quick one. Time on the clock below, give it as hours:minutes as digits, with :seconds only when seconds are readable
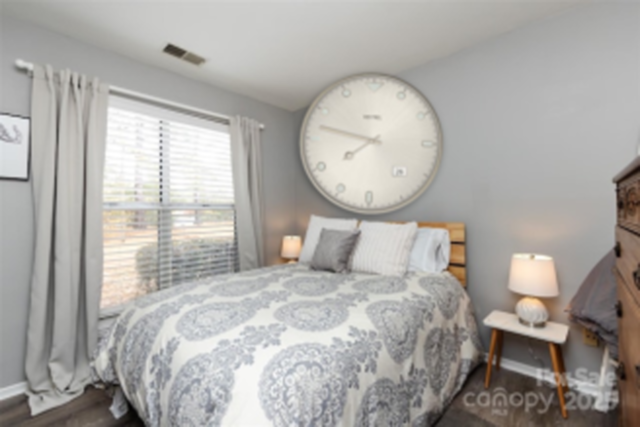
7:47
